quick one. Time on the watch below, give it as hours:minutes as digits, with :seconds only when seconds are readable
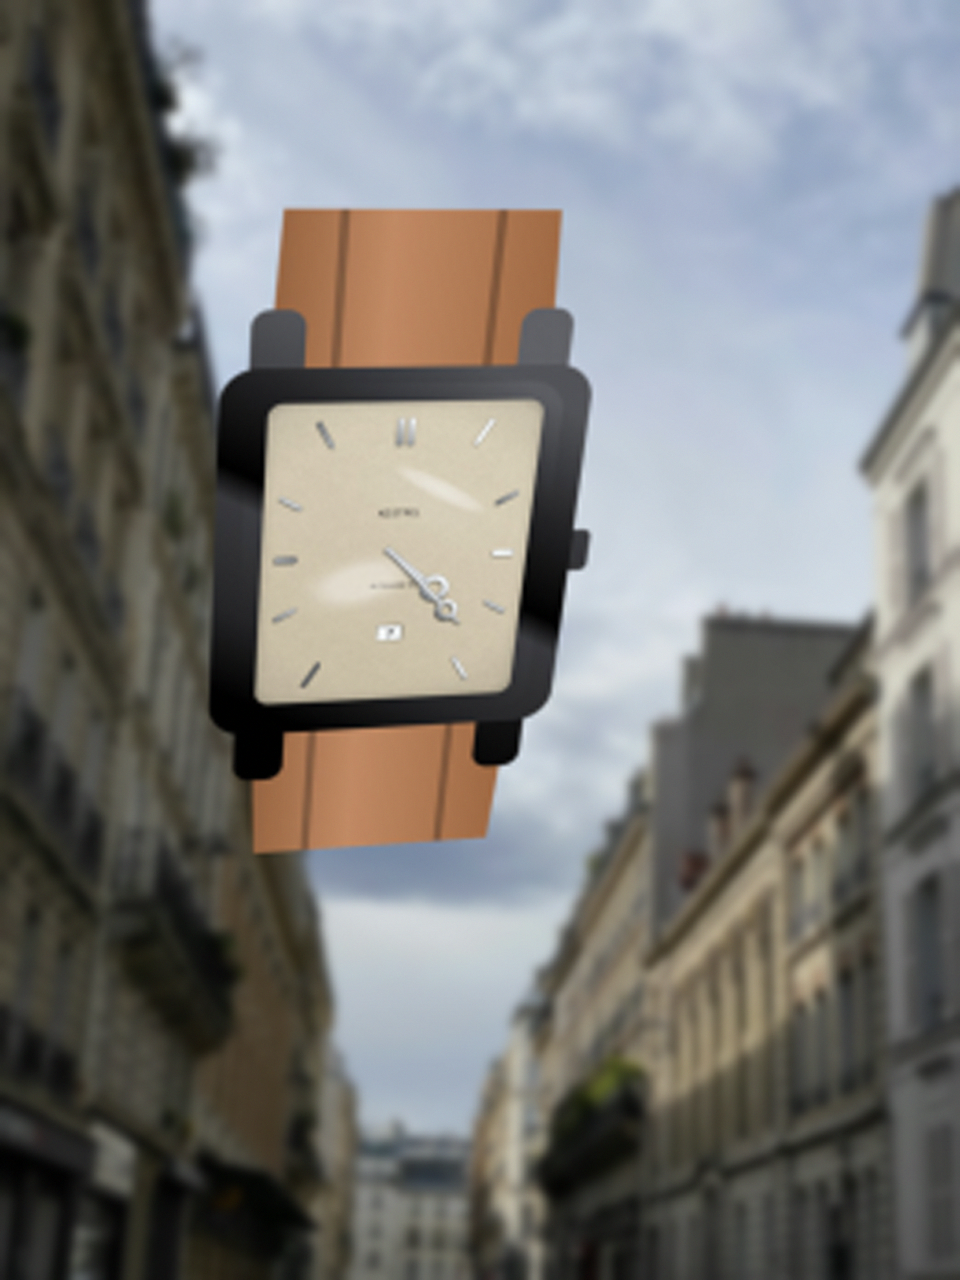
4:23
